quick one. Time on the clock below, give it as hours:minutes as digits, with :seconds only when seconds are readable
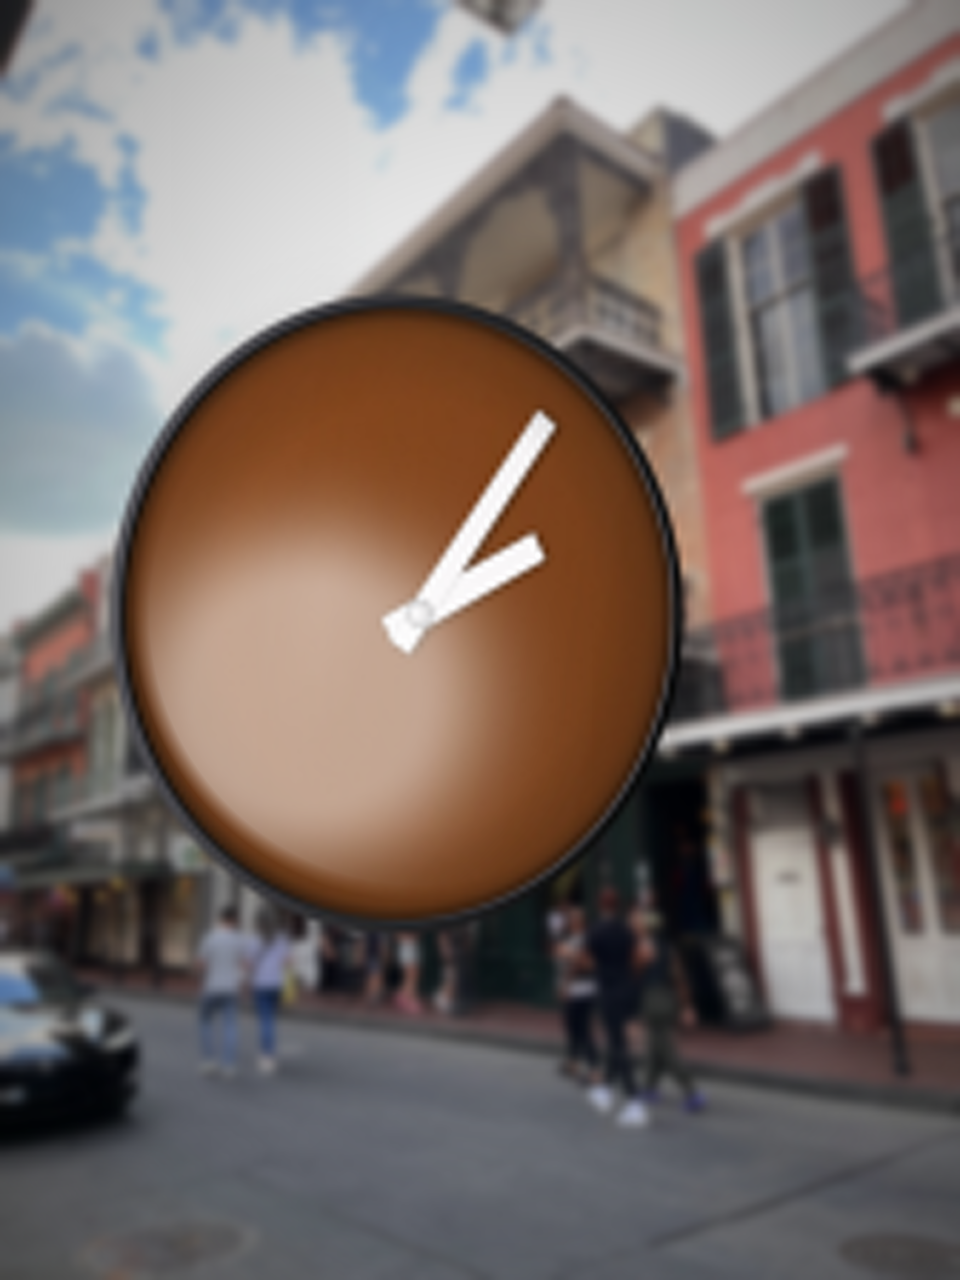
2:06
